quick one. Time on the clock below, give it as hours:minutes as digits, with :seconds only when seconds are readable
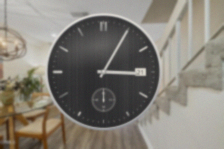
3:05
